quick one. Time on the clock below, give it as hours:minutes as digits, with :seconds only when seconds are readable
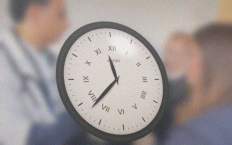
11:38
